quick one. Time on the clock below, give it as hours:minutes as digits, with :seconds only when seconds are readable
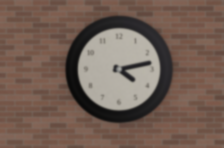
4:13
